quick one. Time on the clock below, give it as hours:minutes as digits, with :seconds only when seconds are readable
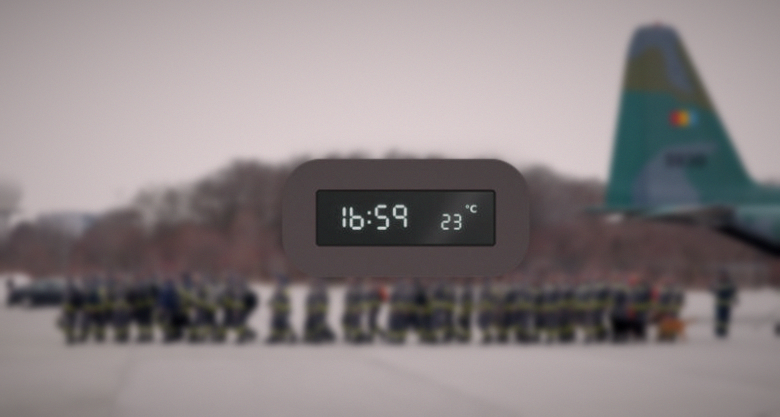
16:59
